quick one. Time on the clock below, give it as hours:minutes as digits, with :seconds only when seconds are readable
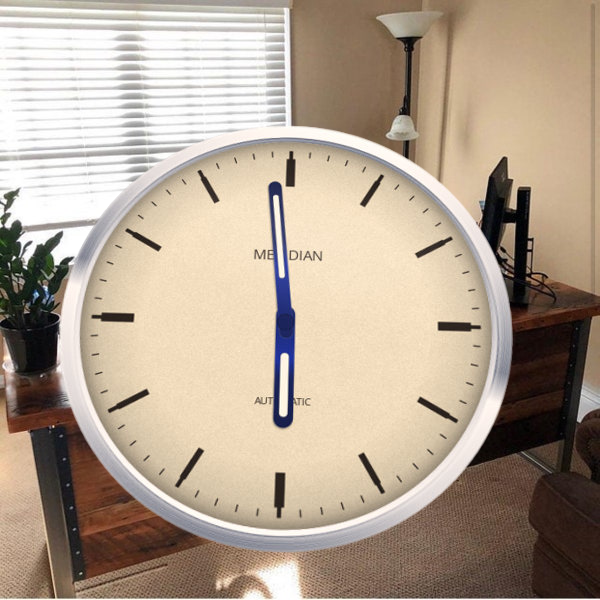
5:59
